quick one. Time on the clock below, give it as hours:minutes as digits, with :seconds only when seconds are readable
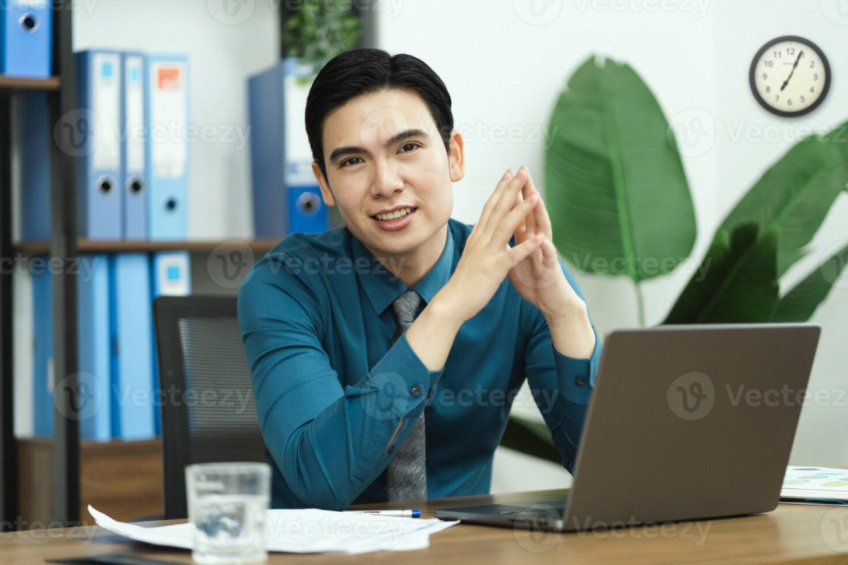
7:04
